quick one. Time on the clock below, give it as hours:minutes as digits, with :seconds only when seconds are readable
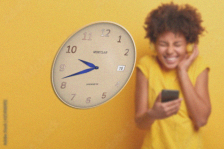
9:42
